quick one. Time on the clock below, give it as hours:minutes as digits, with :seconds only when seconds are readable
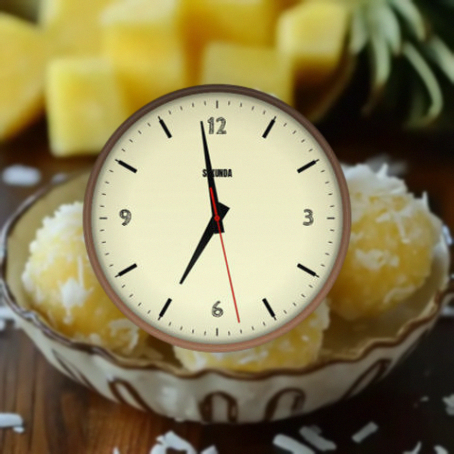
6:58:28
